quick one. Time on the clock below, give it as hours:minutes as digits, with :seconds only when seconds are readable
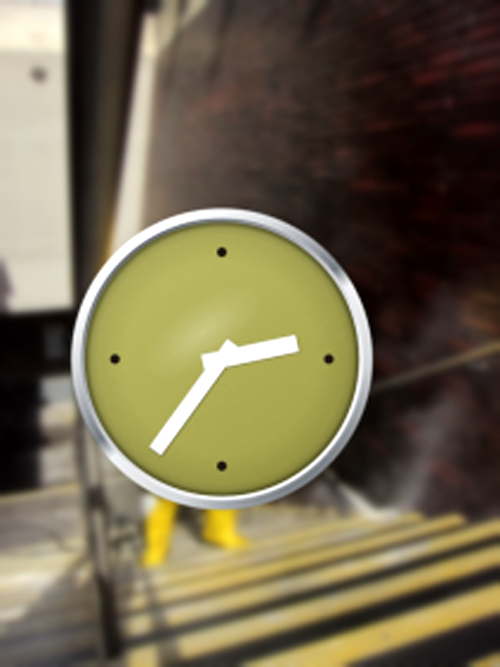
2:36
